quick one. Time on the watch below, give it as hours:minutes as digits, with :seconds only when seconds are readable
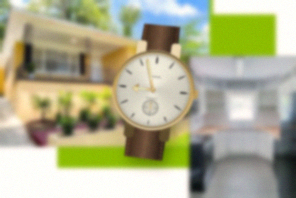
8:57
